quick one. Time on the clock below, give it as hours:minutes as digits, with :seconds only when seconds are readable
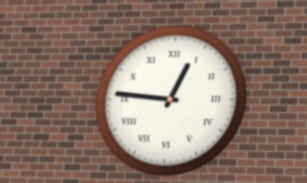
12:46
